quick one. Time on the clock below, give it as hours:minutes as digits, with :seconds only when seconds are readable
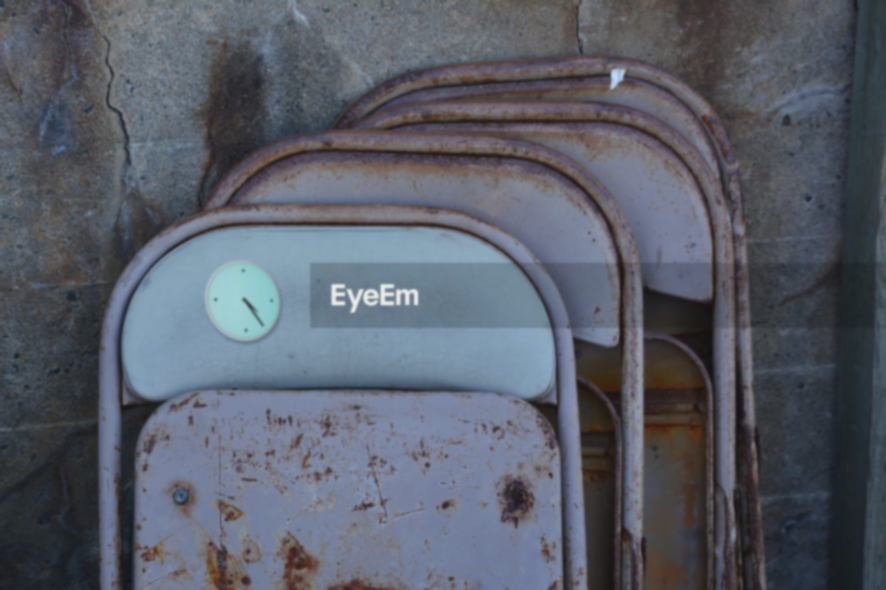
4:24
